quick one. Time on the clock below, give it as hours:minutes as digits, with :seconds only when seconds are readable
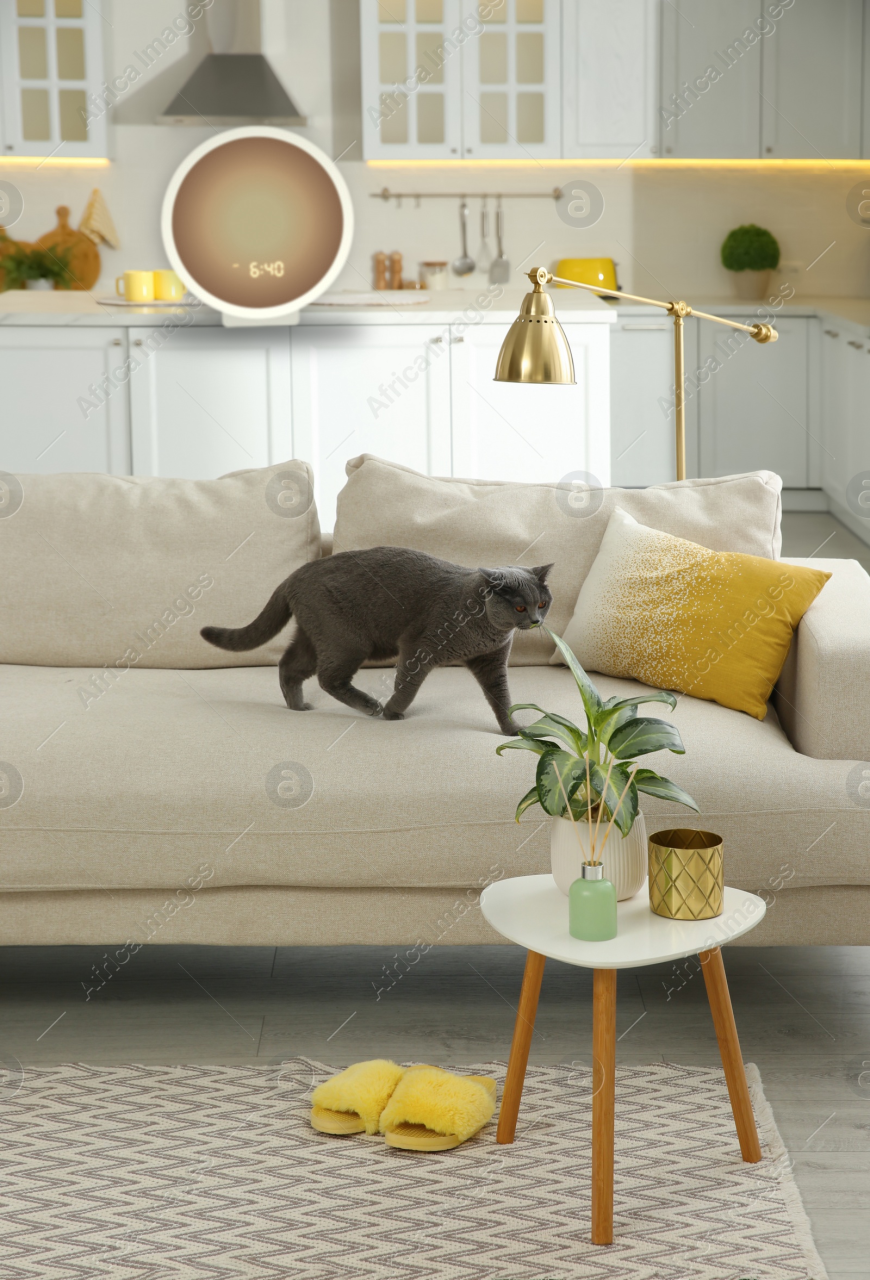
6:40
